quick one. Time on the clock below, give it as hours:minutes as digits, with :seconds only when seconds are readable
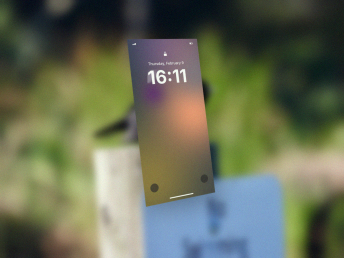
16:11
